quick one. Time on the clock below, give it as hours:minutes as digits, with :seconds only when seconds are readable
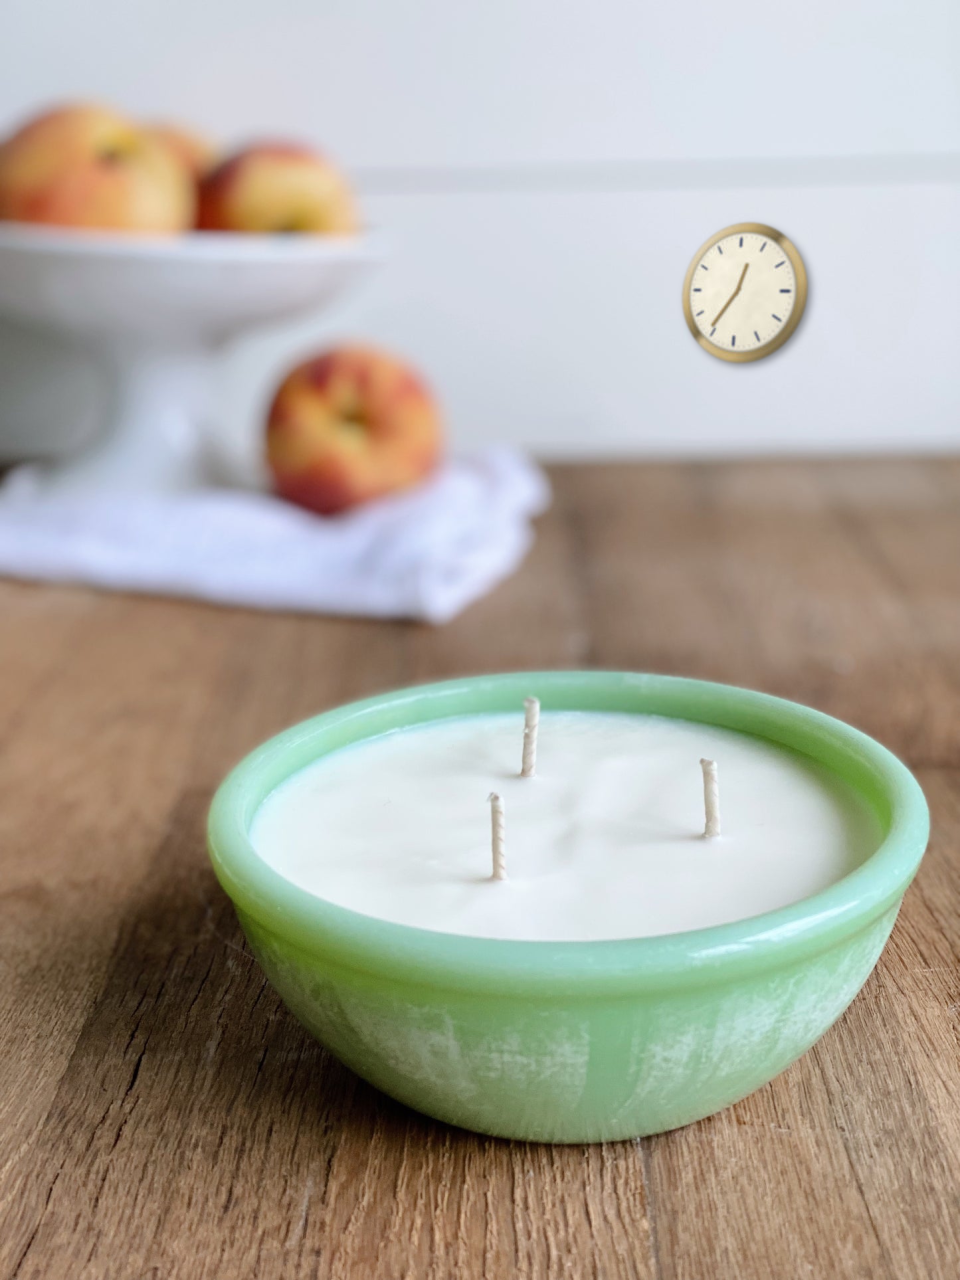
12:36
